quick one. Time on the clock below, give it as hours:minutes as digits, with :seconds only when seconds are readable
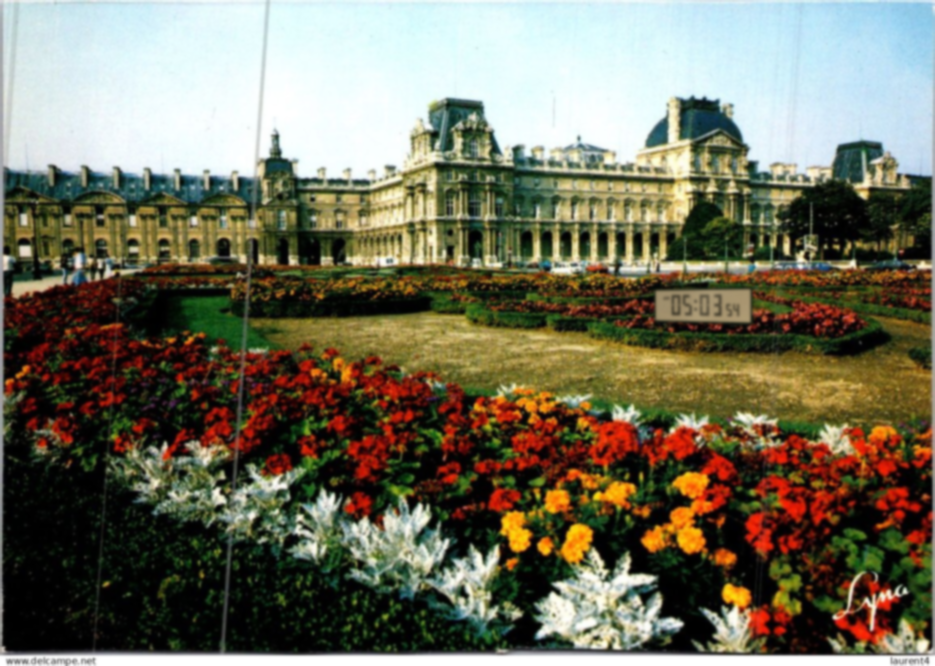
5:03
